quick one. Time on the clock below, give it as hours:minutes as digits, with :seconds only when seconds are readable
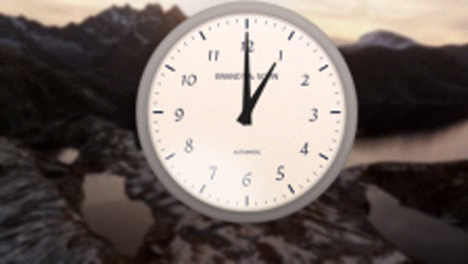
1:00
